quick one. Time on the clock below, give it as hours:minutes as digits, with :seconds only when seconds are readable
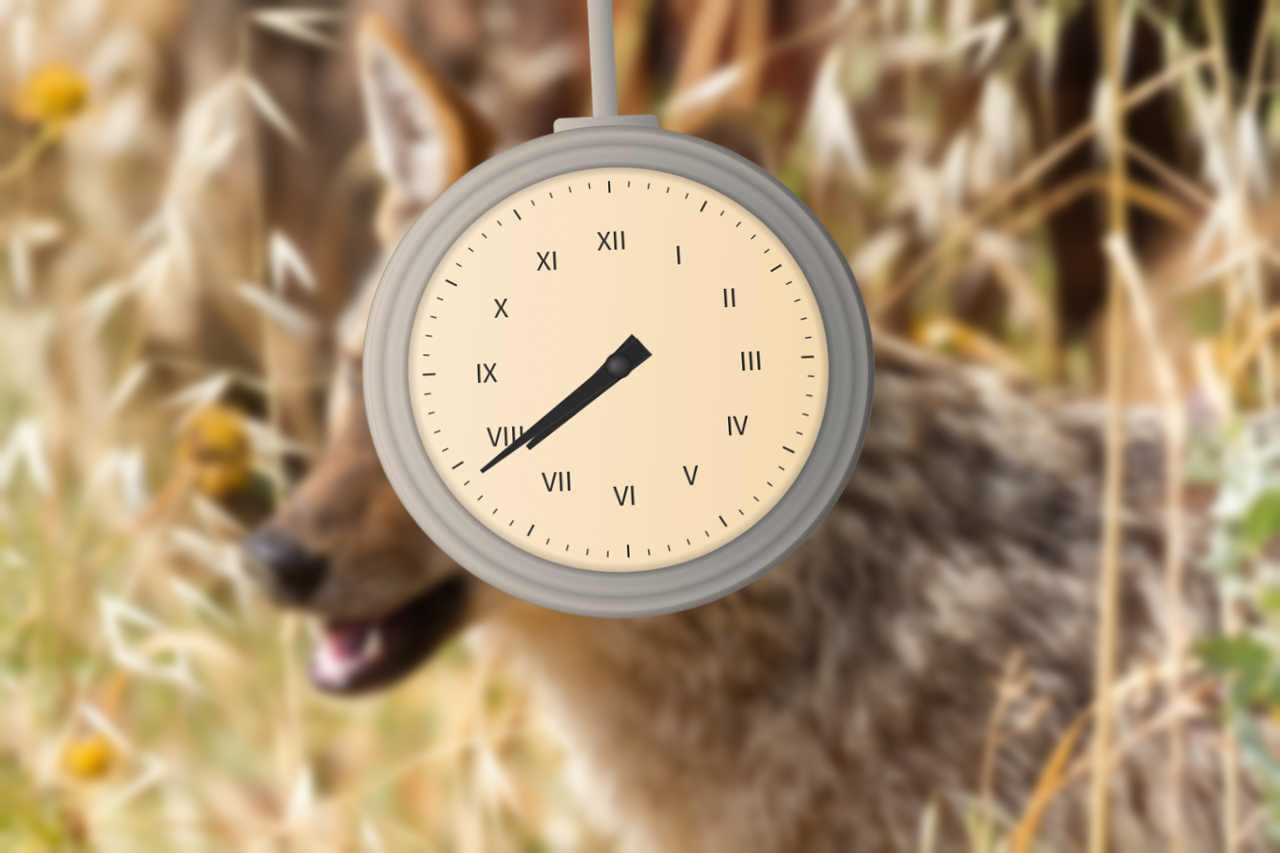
7:39
